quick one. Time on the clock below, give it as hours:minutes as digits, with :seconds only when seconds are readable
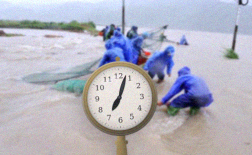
7:03
